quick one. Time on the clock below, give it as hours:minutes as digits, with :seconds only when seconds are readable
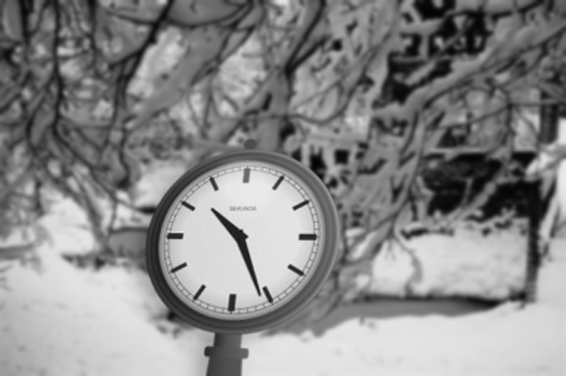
10:26
